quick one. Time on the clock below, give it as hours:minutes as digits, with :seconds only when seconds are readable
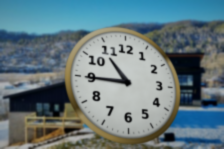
10:45
